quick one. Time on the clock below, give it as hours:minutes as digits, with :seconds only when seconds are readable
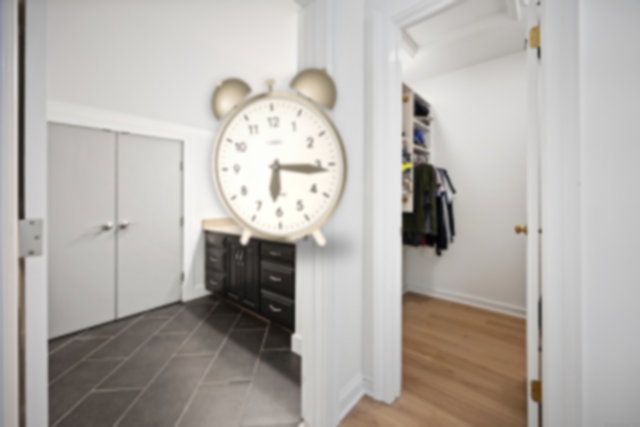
6:16
